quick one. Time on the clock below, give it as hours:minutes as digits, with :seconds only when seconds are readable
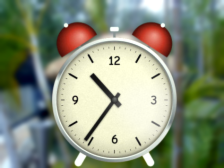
10:36
